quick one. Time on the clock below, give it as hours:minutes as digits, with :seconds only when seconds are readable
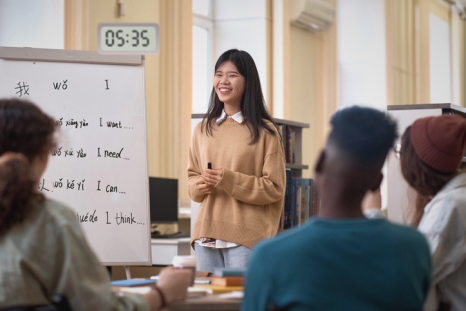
5:35
